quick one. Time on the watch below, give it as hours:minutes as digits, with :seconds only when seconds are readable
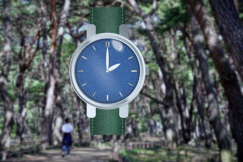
2:00
